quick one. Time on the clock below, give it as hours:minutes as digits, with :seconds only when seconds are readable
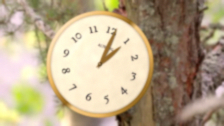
1:01
